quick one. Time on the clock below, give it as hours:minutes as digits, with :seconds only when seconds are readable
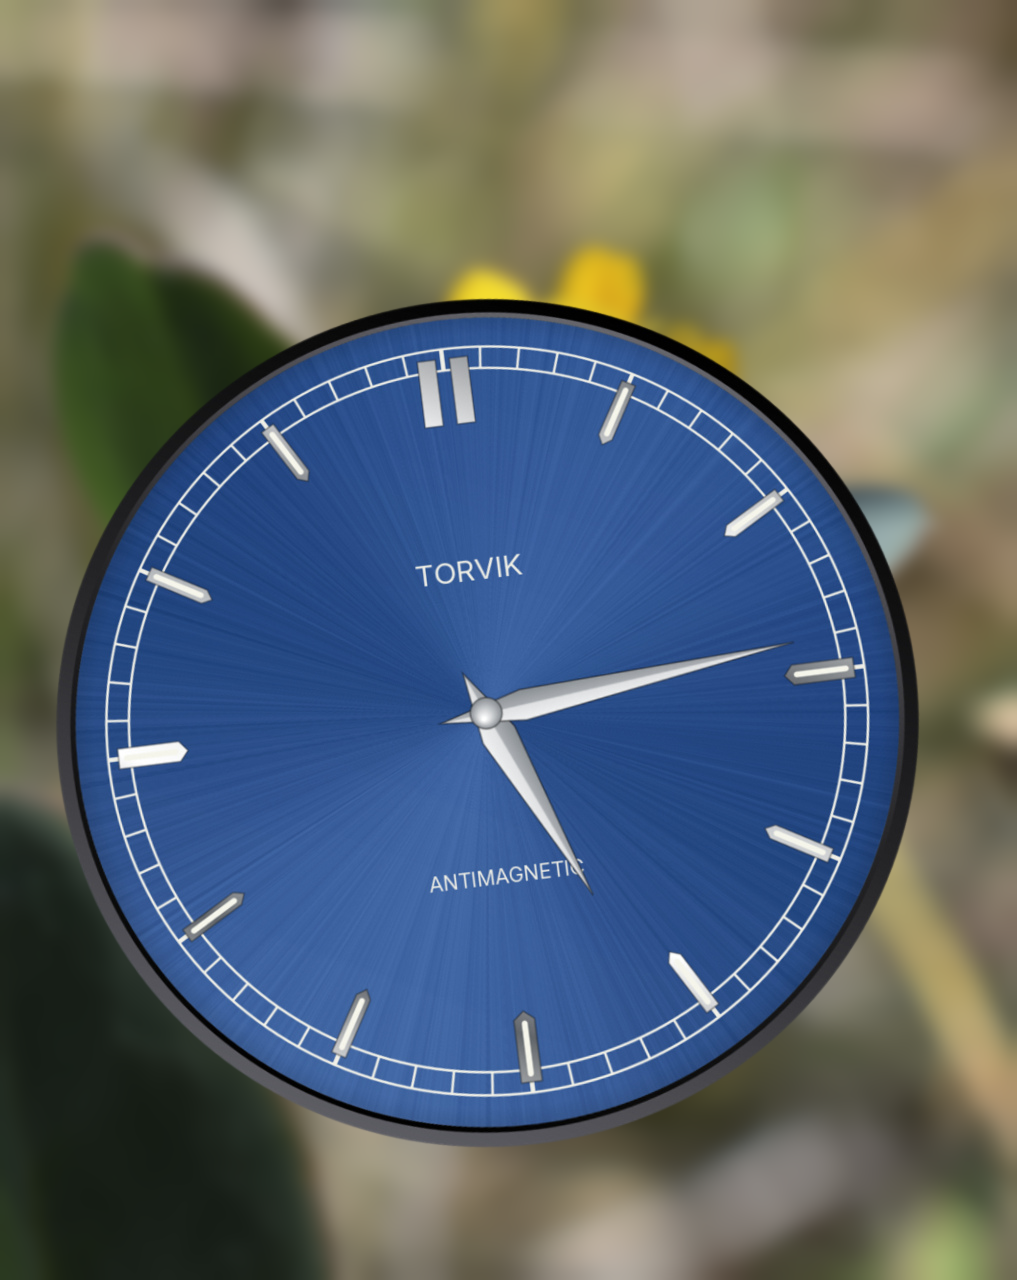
5:14
